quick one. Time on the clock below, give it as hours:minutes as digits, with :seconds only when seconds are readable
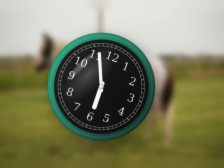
5:56
